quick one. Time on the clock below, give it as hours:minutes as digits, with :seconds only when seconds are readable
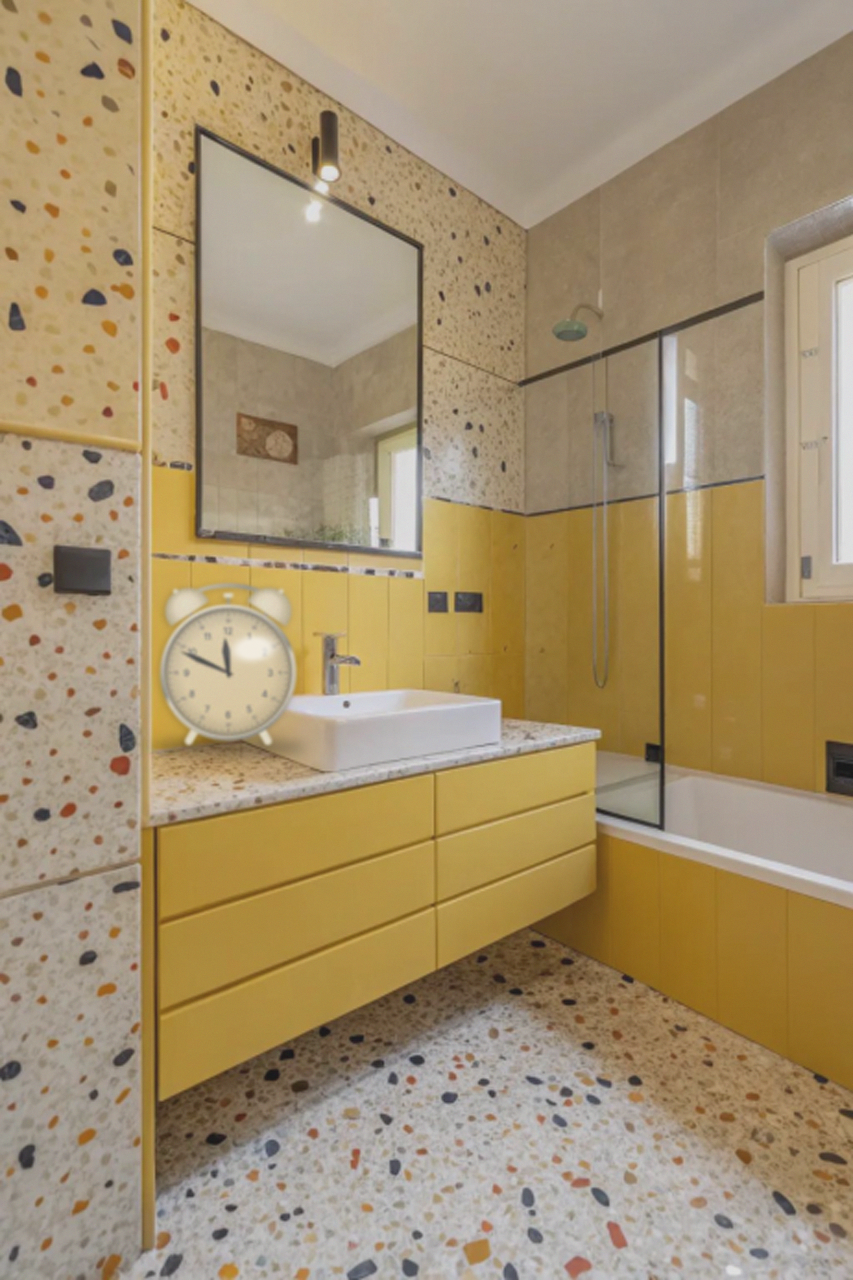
11:49
